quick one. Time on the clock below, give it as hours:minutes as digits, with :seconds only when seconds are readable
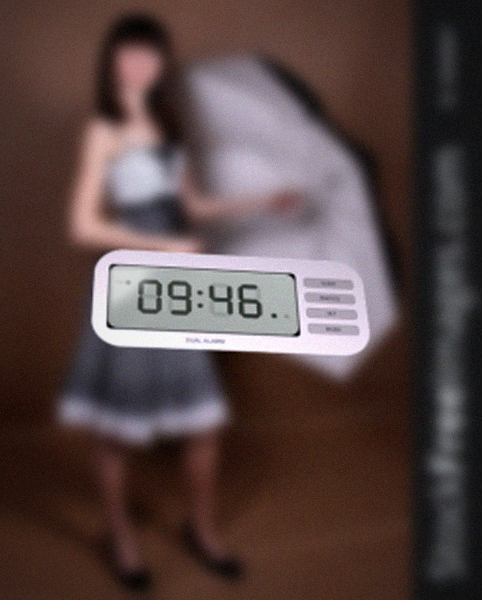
9:46
